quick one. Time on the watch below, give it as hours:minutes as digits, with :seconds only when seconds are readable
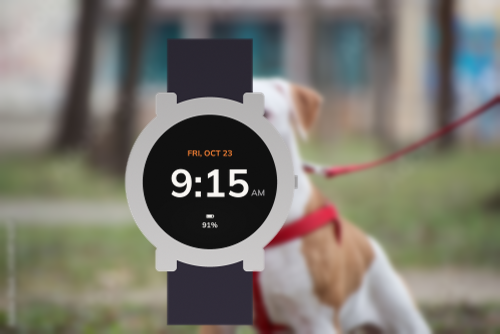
9:15
